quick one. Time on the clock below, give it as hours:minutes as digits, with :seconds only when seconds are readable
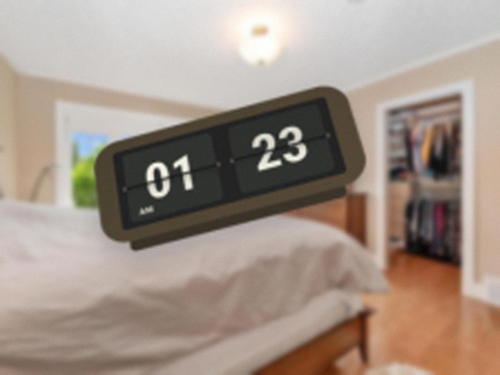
1:23
